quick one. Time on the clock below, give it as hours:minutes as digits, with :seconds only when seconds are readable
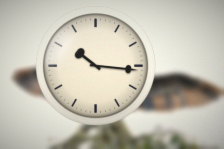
10:16
